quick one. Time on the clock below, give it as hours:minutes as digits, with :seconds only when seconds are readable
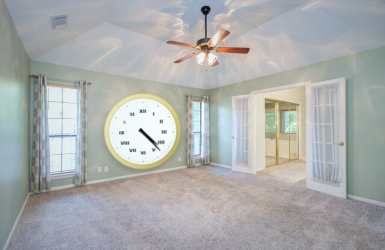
4:23
